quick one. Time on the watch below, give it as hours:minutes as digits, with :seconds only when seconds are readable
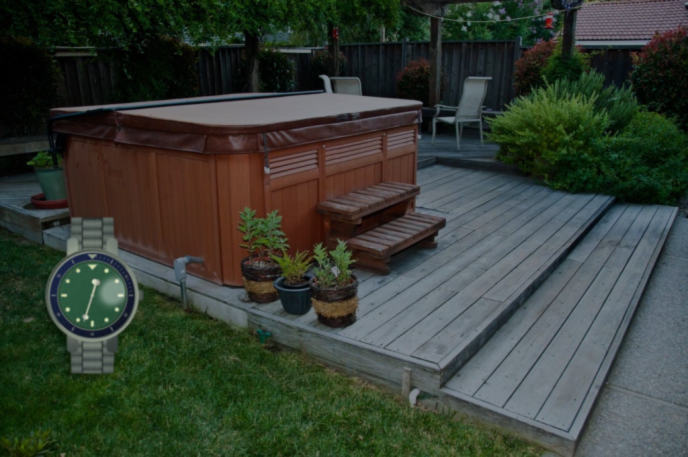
12:33
